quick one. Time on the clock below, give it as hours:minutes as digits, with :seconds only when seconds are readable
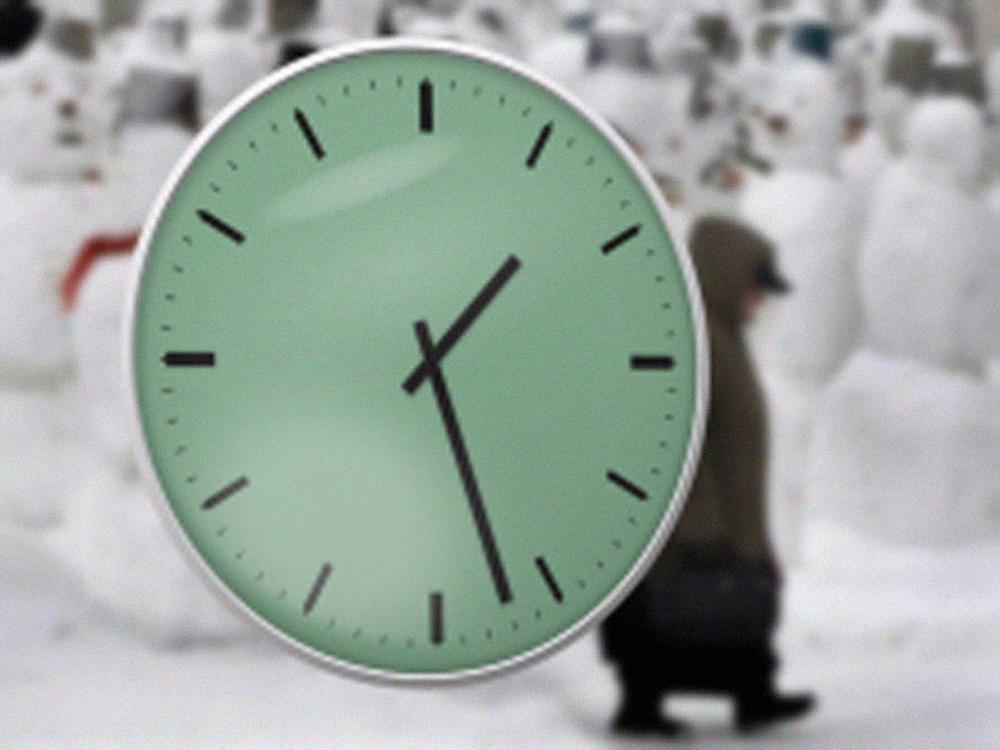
1:27
